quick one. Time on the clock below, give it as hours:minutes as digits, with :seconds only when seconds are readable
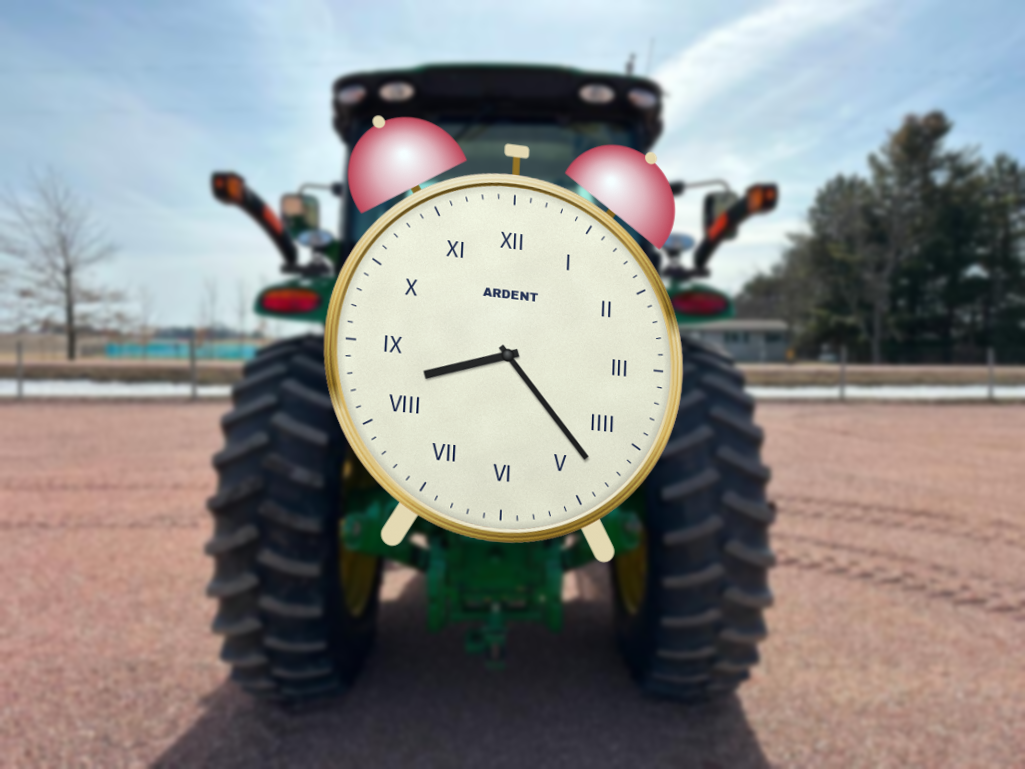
8:23
